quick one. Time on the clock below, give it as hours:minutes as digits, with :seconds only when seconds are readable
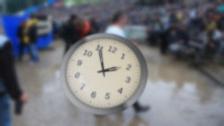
1:55
